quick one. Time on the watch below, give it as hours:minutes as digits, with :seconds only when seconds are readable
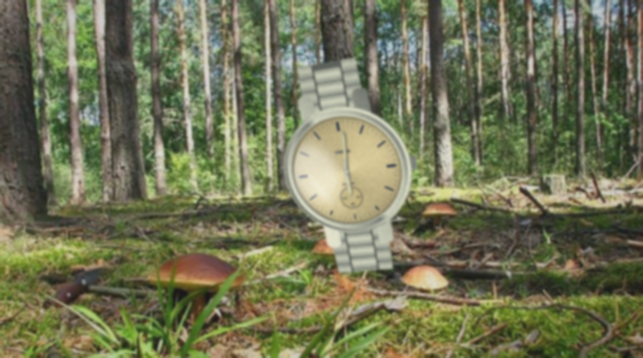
6:01
